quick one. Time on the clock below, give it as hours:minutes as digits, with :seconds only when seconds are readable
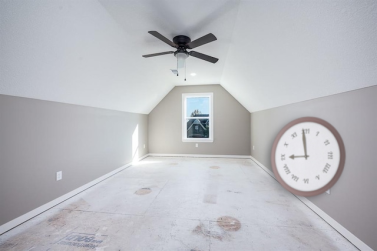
8:59
